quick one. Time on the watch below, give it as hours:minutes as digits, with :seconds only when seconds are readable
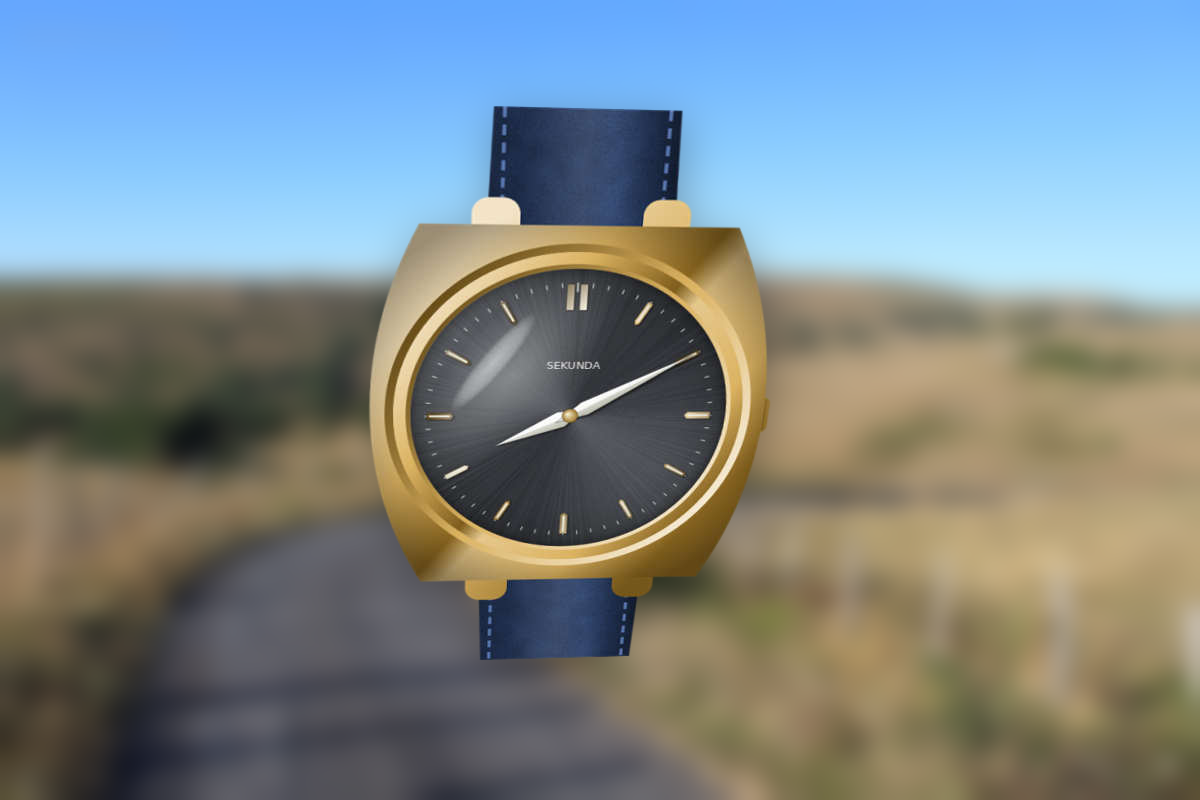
8:10
